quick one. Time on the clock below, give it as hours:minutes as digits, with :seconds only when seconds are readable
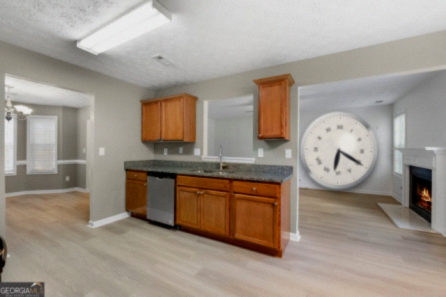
6:20
